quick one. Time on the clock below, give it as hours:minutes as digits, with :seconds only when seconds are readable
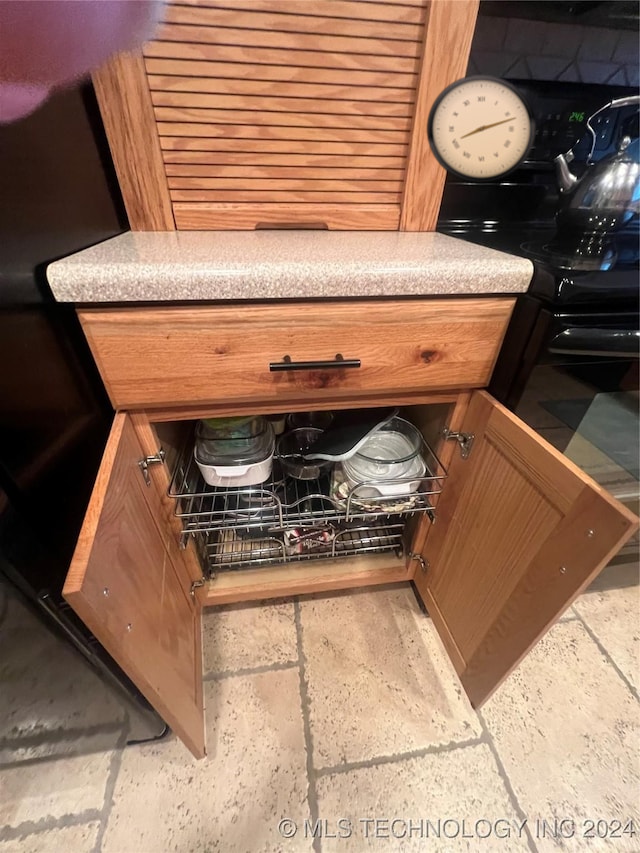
8:12
